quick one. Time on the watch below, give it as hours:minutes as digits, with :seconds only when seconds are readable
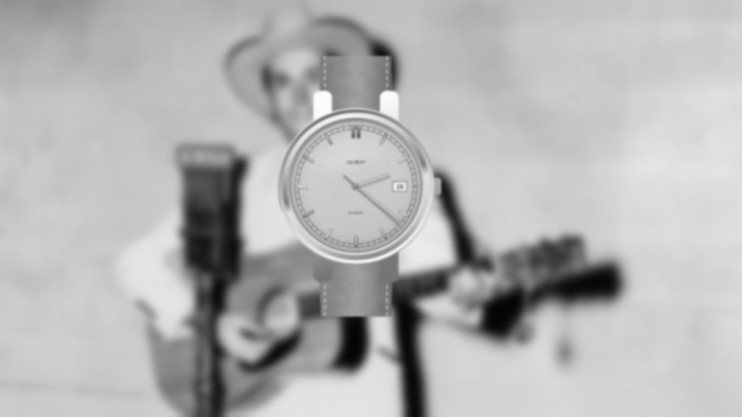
2:21:22
